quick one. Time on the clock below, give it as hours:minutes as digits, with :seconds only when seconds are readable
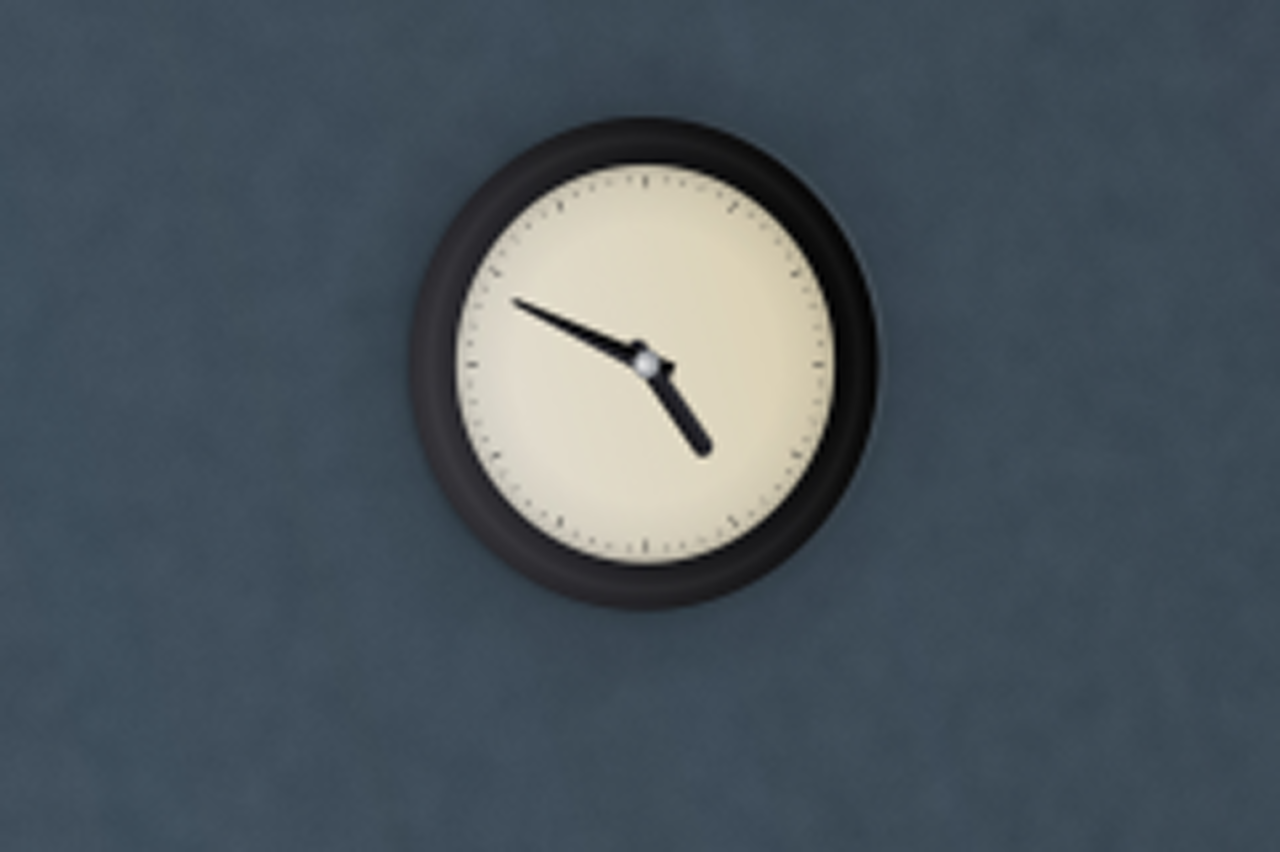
4:49
